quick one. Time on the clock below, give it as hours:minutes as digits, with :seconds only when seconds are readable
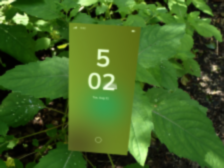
5:02
